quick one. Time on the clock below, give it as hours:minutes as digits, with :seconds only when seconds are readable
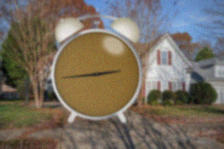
2:44
